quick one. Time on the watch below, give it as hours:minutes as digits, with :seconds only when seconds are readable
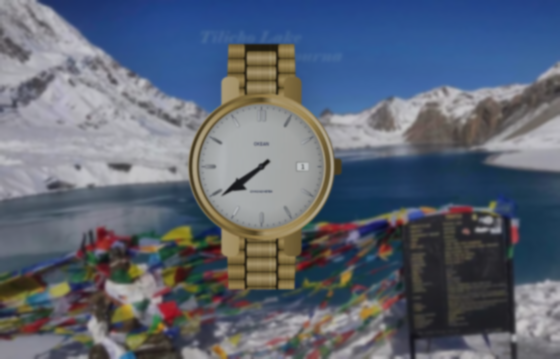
7:39
